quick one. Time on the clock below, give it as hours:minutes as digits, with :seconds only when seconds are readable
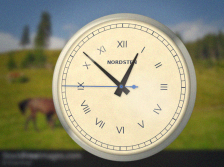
12:51:45
